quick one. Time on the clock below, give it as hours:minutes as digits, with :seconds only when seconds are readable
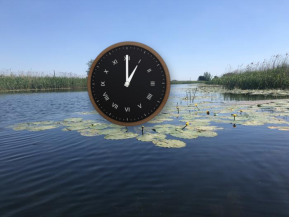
1:00
